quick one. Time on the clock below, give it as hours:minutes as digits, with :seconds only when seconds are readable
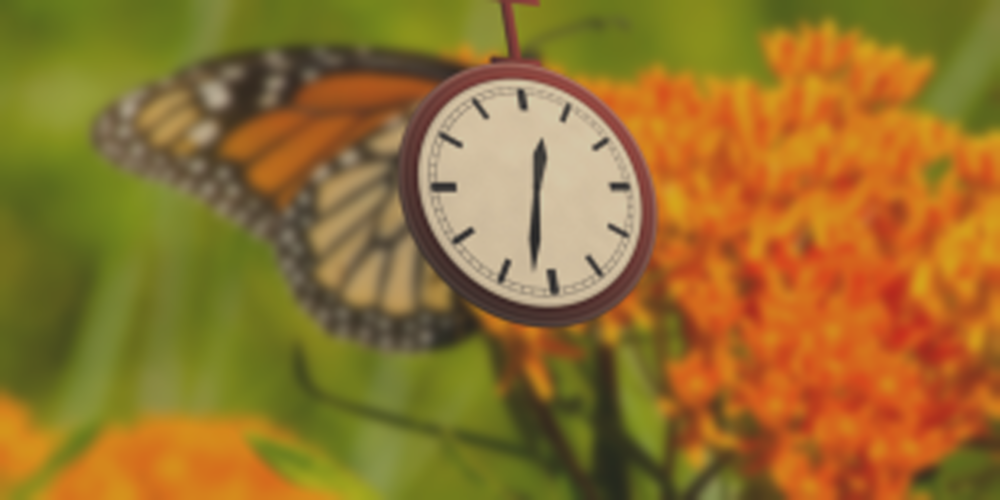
12:32
